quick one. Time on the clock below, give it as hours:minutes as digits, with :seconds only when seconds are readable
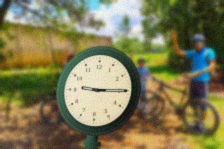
9:15
